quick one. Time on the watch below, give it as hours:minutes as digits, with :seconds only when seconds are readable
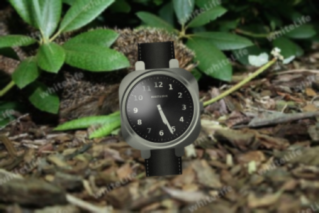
5:26
